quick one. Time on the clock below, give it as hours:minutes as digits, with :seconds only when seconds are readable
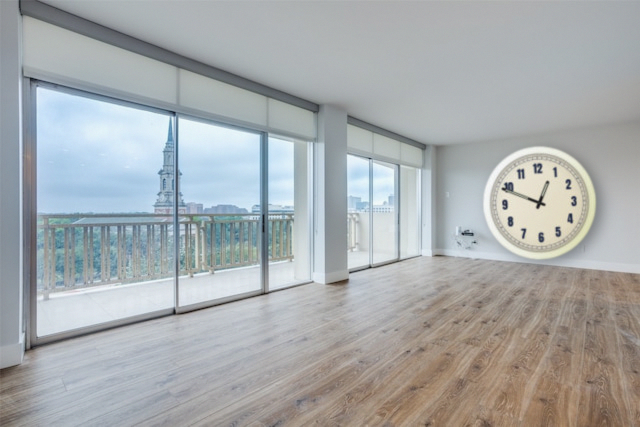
12:49
